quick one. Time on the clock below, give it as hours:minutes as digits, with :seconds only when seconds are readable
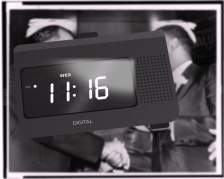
11:16
